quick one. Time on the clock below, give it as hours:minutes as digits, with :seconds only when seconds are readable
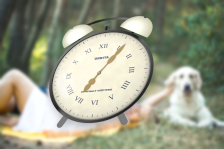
7:06
